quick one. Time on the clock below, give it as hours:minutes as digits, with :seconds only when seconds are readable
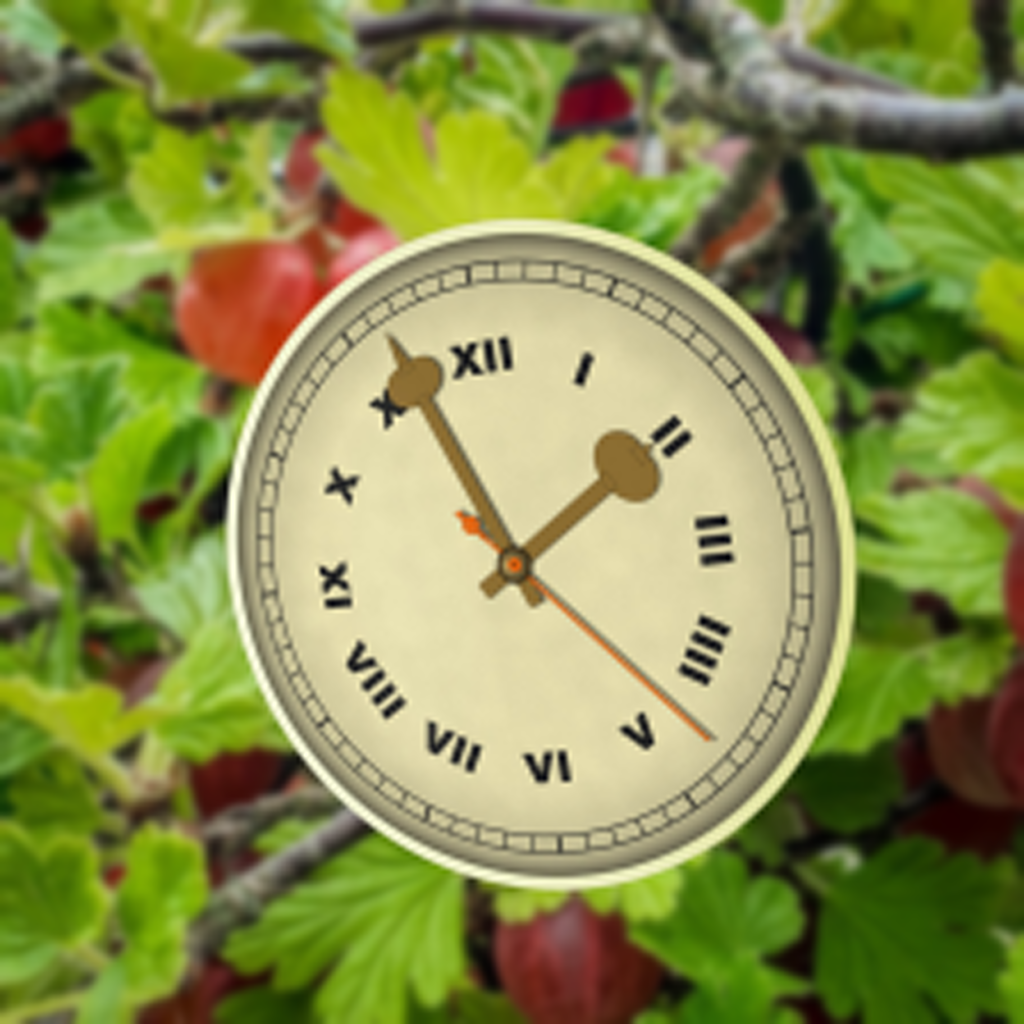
1:56:23
